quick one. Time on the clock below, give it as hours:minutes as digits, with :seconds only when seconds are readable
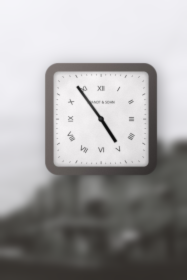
4:54
